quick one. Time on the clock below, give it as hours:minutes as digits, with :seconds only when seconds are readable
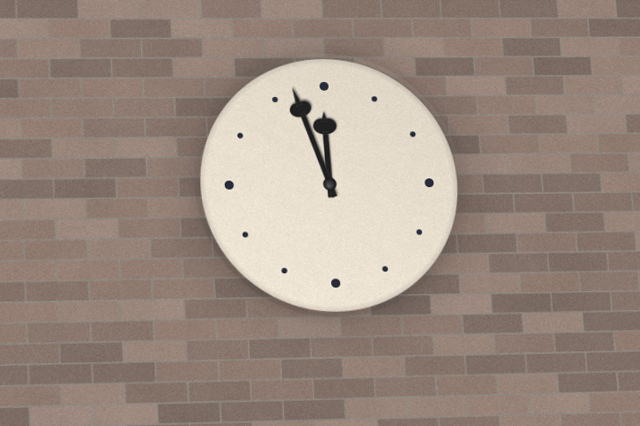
11:57
